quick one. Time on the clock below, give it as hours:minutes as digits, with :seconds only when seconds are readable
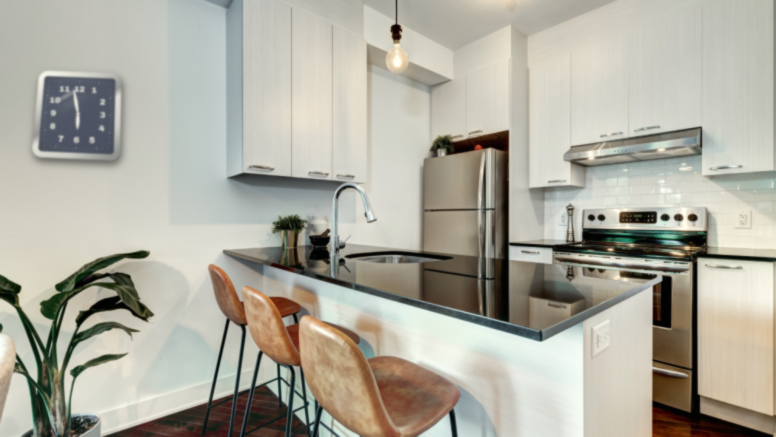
5:58
